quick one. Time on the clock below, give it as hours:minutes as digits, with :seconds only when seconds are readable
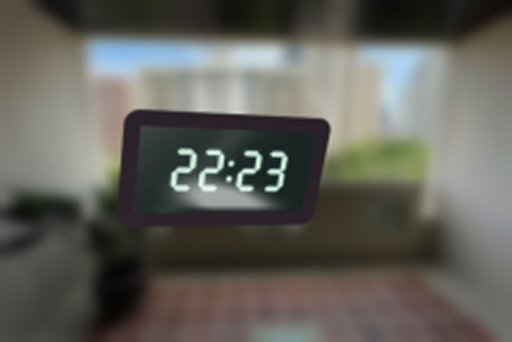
22:23
